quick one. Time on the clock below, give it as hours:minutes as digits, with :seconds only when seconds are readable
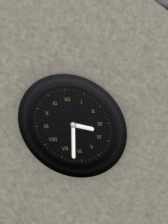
3:32
